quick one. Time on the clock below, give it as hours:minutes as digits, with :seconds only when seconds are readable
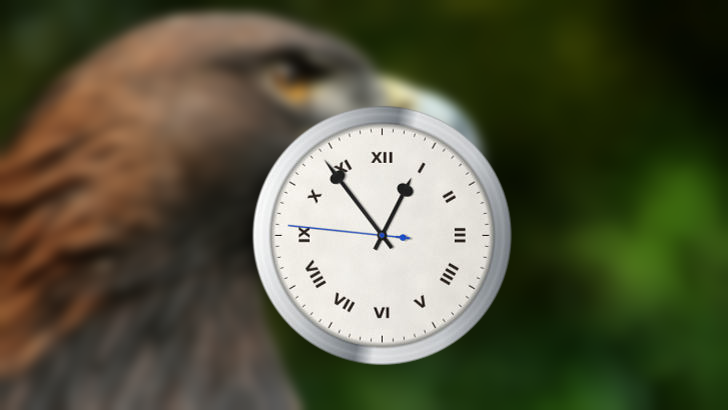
12:53:46
